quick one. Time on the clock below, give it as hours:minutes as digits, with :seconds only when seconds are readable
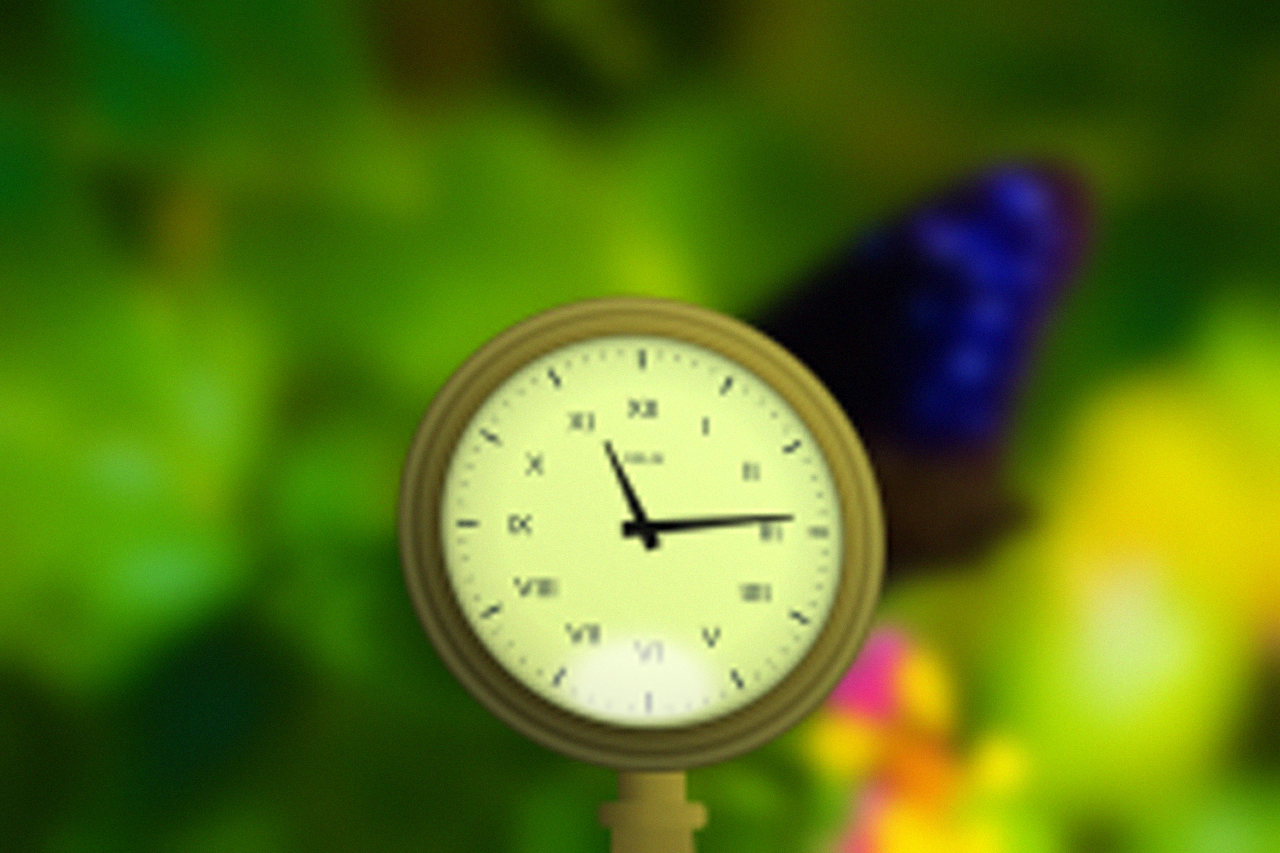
11:14
